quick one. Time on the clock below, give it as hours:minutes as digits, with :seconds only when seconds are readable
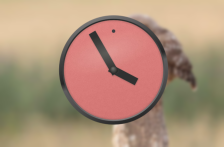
3:55
